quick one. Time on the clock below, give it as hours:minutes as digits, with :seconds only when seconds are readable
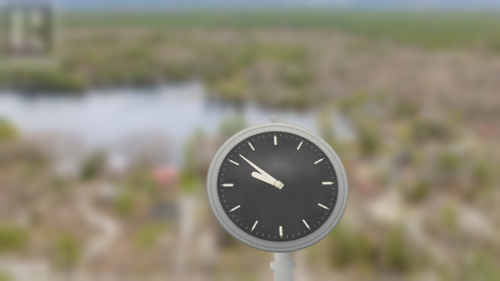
9:52
